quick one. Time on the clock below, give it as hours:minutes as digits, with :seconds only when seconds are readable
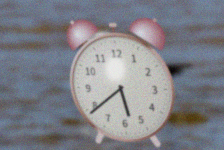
5:39
